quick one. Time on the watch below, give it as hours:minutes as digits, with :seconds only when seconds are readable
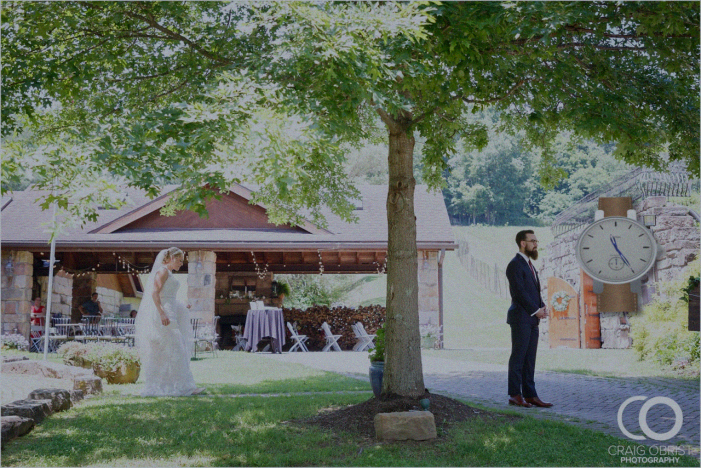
11:25
